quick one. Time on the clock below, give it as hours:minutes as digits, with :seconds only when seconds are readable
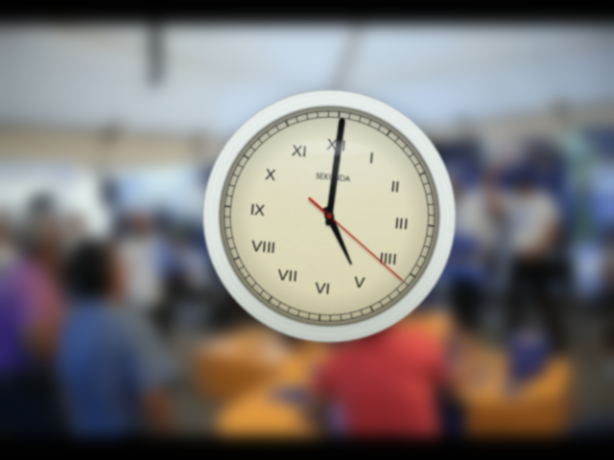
5:00:21
